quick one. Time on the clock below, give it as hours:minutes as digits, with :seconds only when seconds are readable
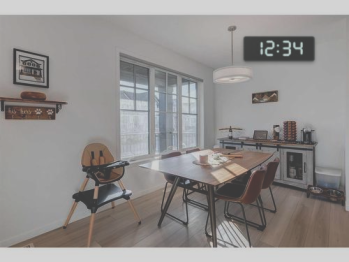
12:34
